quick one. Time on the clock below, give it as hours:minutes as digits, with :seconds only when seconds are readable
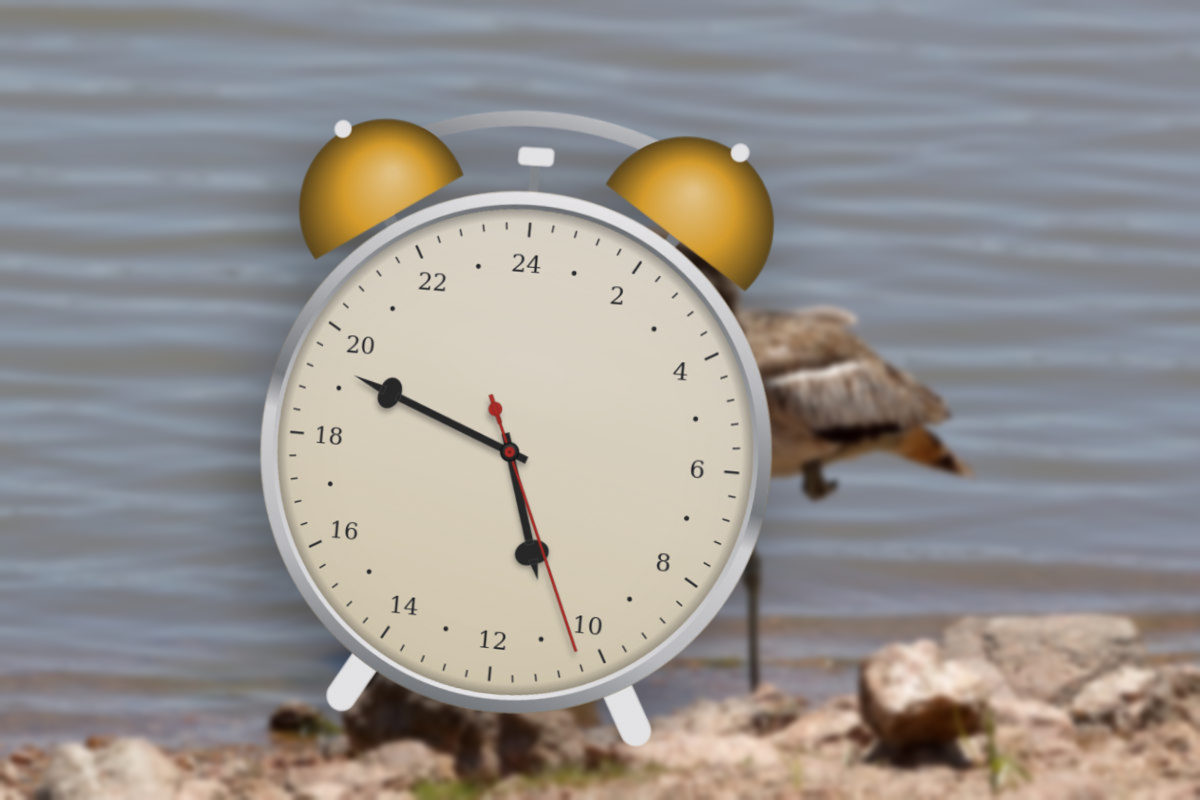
10:48:26
